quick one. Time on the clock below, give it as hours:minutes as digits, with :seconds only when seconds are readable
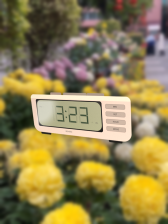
3:23
